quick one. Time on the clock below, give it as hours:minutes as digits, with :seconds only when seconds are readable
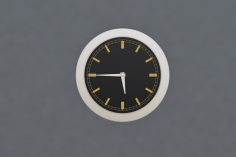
5:45
